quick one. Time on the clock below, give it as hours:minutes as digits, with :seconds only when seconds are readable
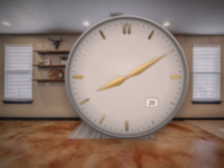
8:10
